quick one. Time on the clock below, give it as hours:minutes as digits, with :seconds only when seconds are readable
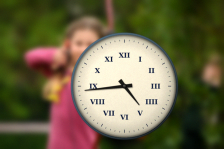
4:44
